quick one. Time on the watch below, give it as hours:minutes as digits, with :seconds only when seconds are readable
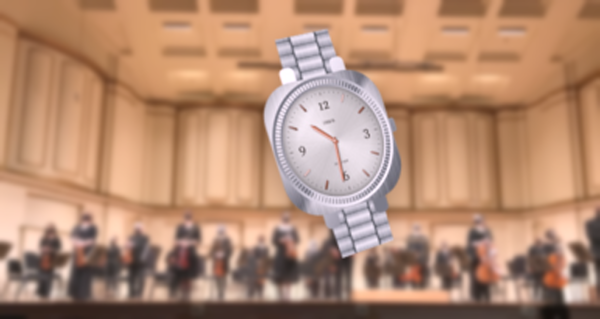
10:31
